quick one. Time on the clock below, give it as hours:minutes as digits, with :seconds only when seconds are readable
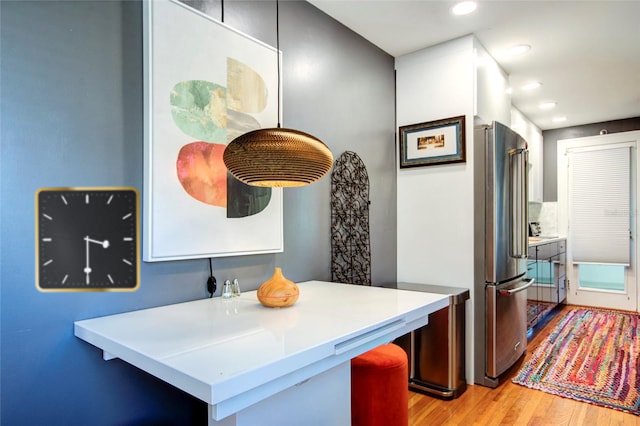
3:30
